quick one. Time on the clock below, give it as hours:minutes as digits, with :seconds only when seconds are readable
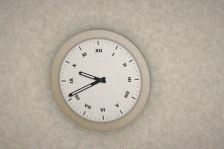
9:41
